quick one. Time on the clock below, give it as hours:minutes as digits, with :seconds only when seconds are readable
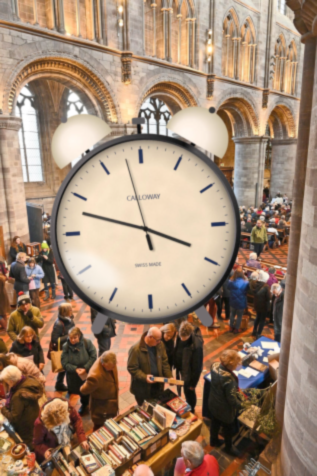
3:47:58
